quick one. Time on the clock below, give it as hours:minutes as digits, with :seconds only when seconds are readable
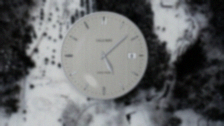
5:08
